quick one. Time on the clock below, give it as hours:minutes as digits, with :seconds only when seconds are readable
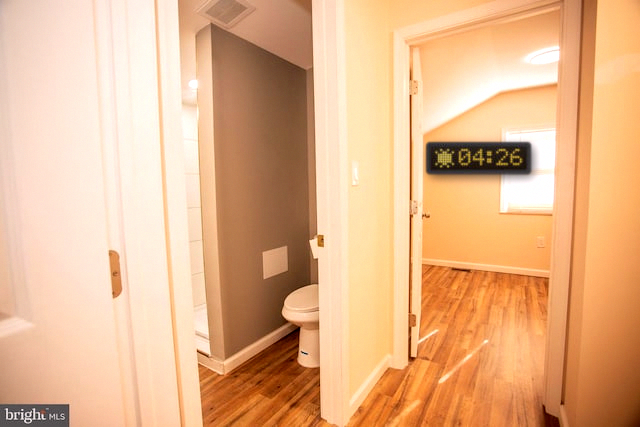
4:26
